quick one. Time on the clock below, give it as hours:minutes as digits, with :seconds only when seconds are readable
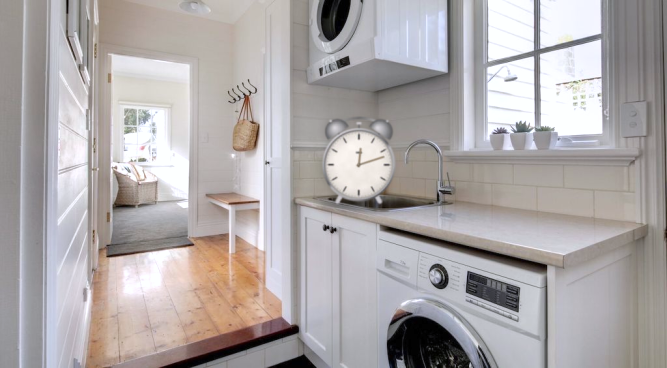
12:12
